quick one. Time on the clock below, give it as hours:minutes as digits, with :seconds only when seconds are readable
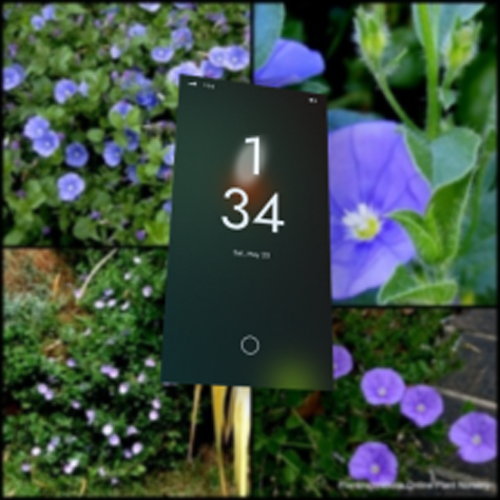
1:34
